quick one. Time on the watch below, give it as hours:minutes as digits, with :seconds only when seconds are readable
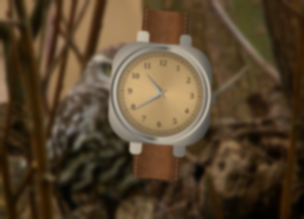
10:39
